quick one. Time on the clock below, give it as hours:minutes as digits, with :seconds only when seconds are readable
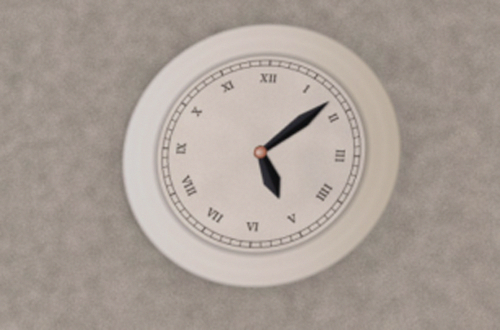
5:08
